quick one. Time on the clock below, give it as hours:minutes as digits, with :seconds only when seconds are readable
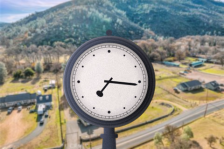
7:16
